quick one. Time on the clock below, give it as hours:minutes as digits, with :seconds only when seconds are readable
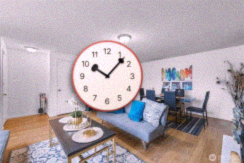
10:07
